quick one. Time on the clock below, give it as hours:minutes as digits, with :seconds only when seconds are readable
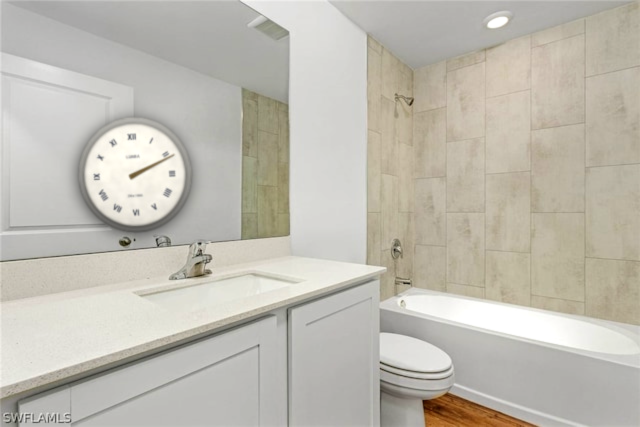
2:11
